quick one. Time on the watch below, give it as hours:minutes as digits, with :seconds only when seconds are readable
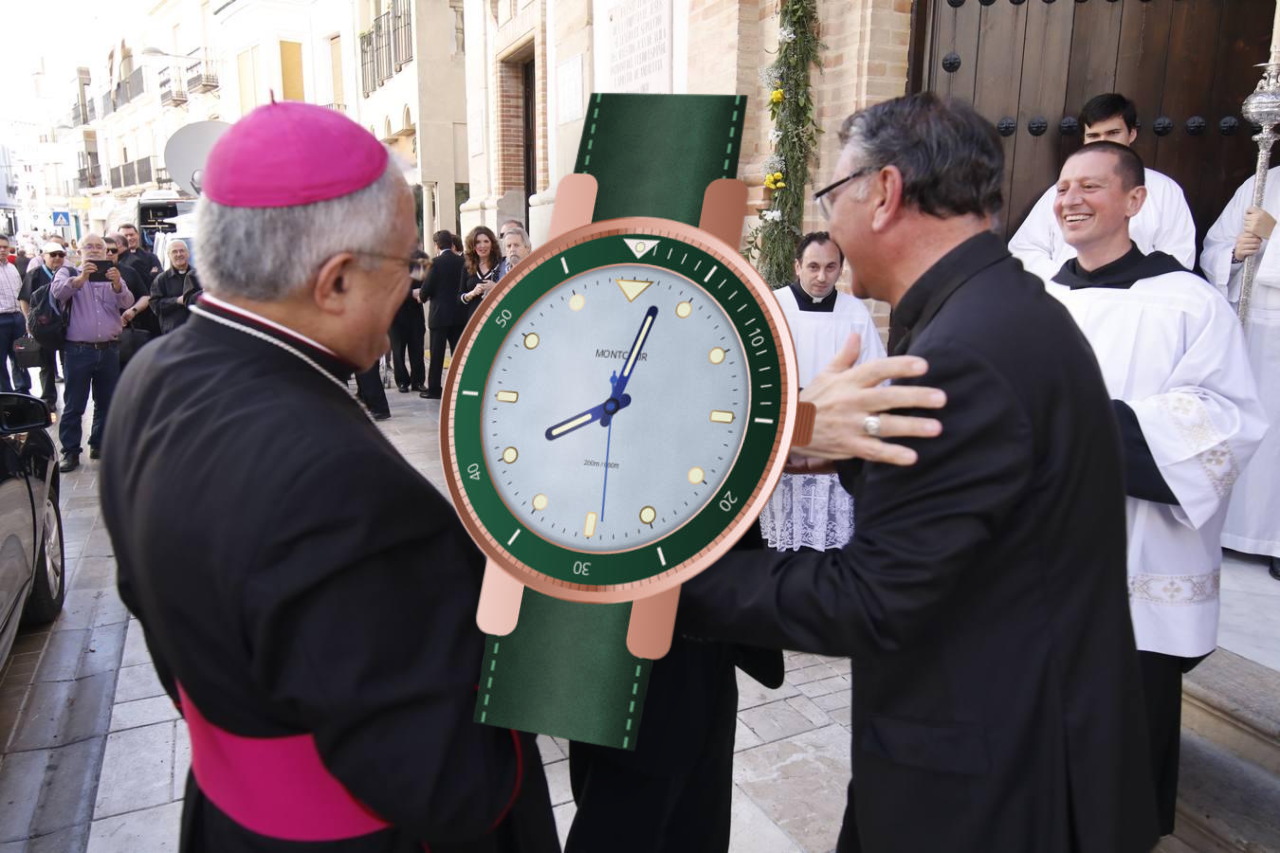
8:02:29
